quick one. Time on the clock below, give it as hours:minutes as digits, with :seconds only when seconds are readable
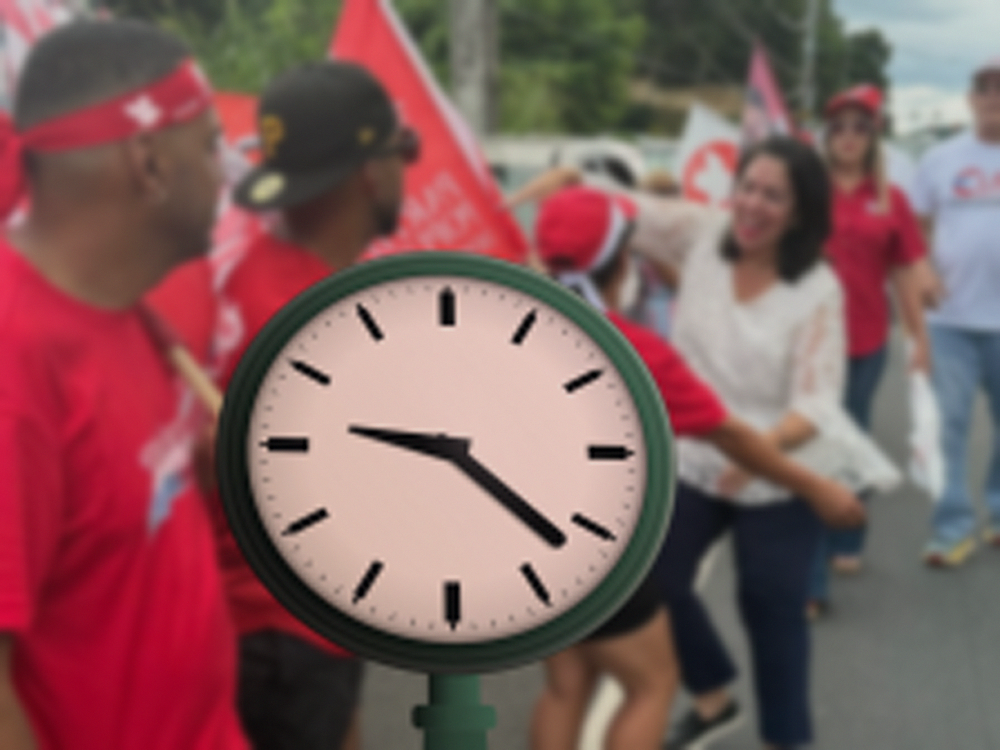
9:22
